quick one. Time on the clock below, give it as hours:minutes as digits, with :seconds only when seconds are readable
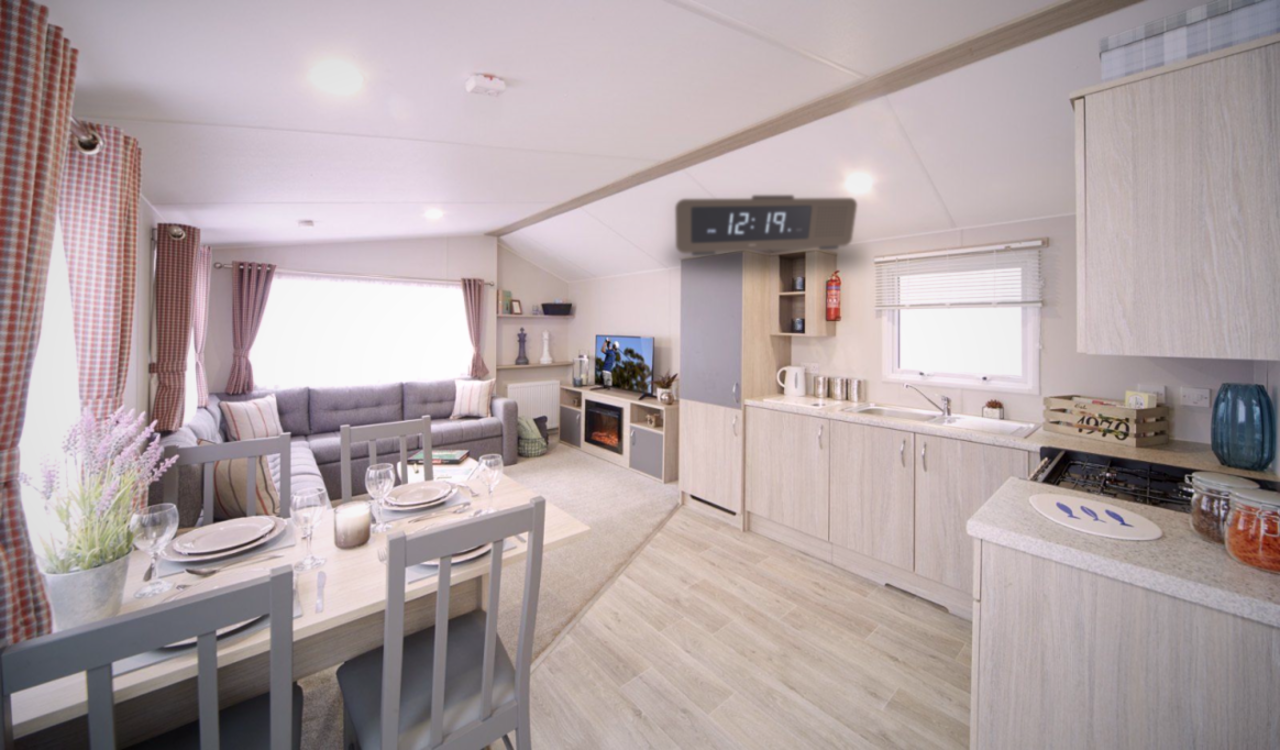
12:19
